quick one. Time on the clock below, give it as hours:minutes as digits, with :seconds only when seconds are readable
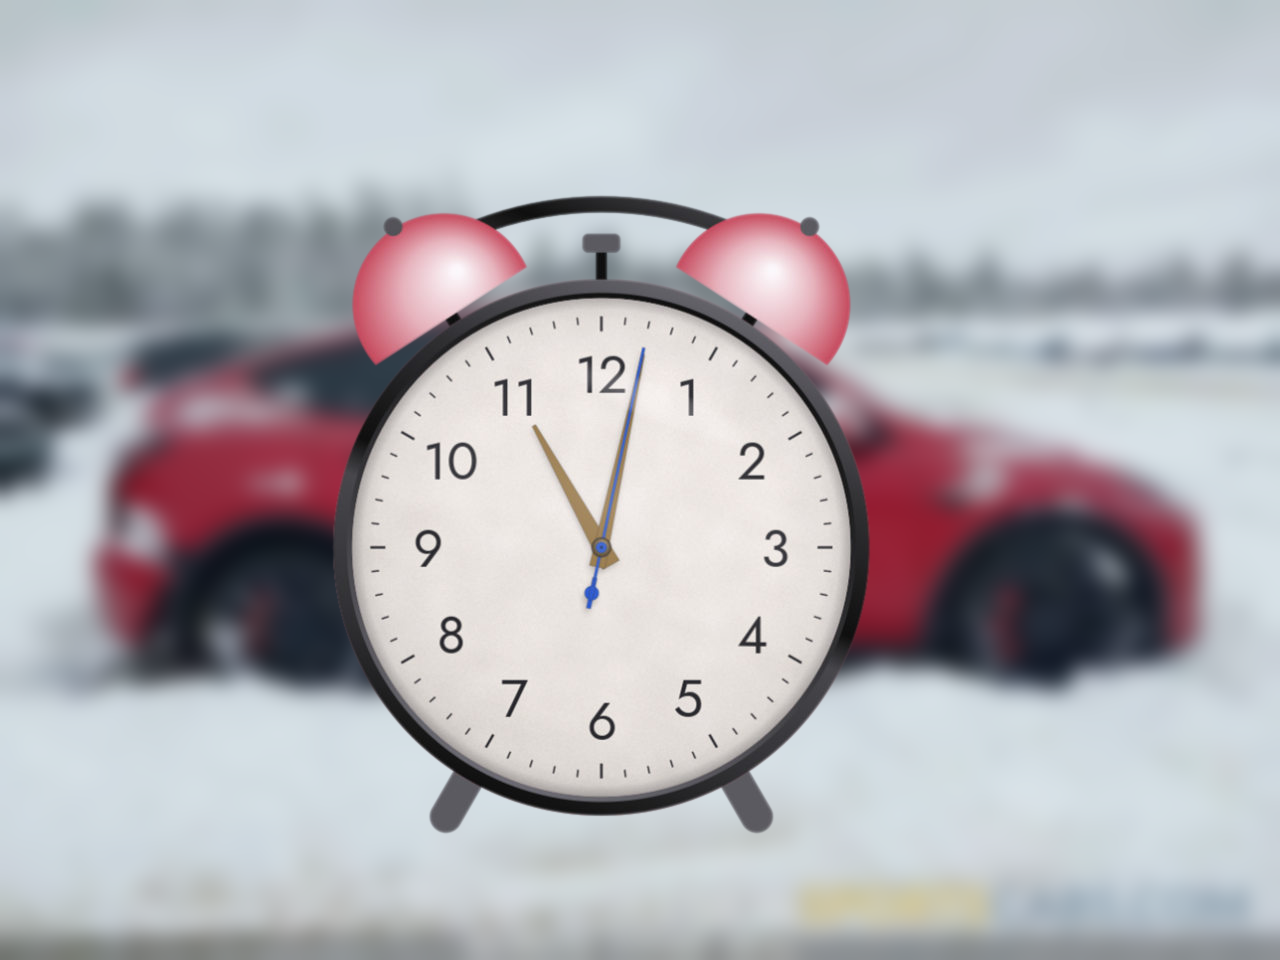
11:02:02
